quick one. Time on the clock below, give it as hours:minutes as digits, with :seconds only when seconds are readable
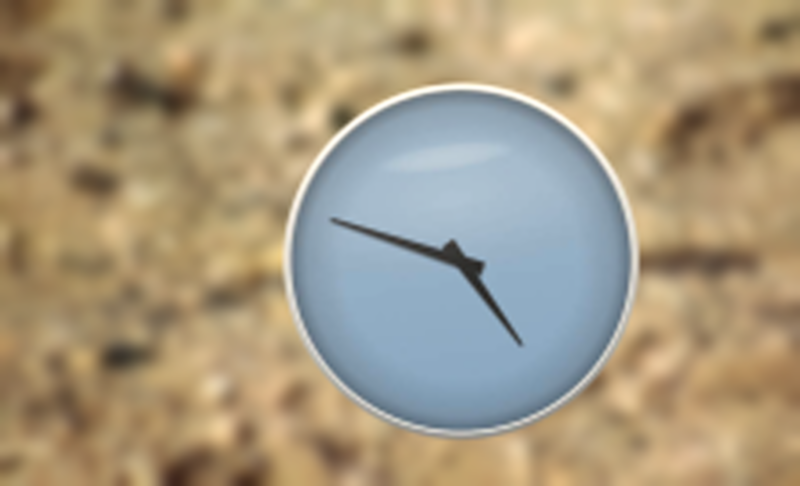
4:48
